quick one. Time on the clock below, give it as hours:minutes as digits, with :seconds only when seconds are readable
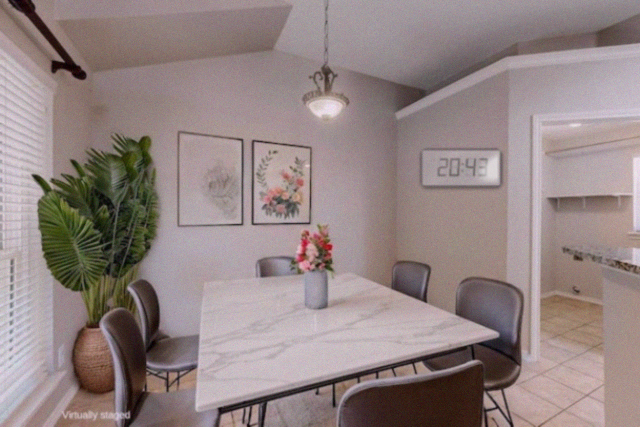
20:43
